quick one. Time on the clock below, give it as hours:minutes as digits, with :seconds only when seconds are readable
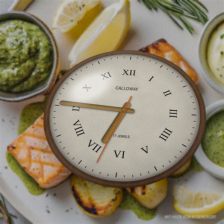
6:45:33
